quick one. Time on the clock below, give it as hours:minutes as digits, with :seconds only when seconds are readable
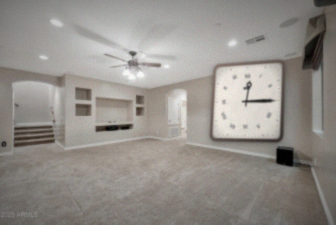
12:15
